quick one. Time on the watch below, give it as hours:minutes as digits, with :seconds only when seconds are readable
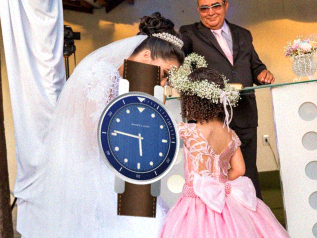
5:46
